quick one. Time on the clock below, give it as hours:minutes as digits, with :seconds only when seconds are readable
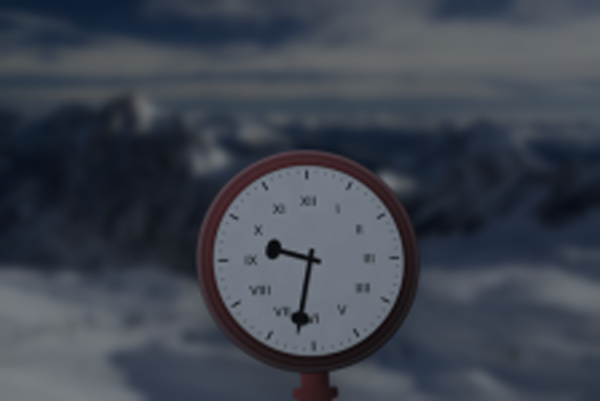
9:32
